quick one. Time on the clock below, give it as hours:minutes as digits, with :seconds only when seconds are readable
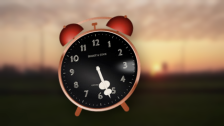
5:27
